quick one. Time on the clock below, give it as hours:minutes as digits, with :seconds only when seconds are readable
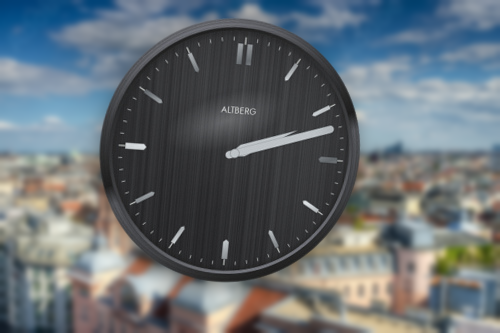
2:12
